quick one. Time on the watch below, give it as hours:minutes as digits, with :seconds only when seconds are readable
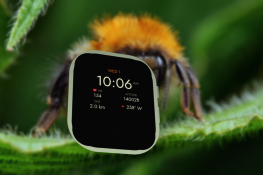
10:06
